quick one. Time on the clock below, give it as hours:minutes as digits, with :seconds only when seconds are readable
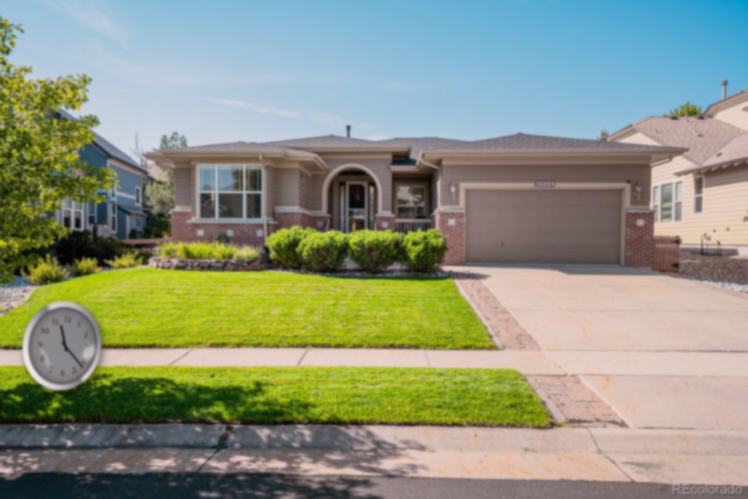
11:22
